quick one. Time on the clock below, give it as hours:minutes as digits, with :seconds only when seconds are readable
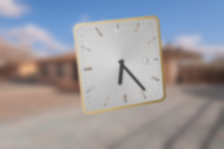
6:24
